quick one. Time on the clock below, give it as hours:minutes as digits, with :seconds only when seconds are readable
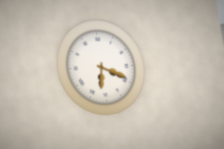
6:19
